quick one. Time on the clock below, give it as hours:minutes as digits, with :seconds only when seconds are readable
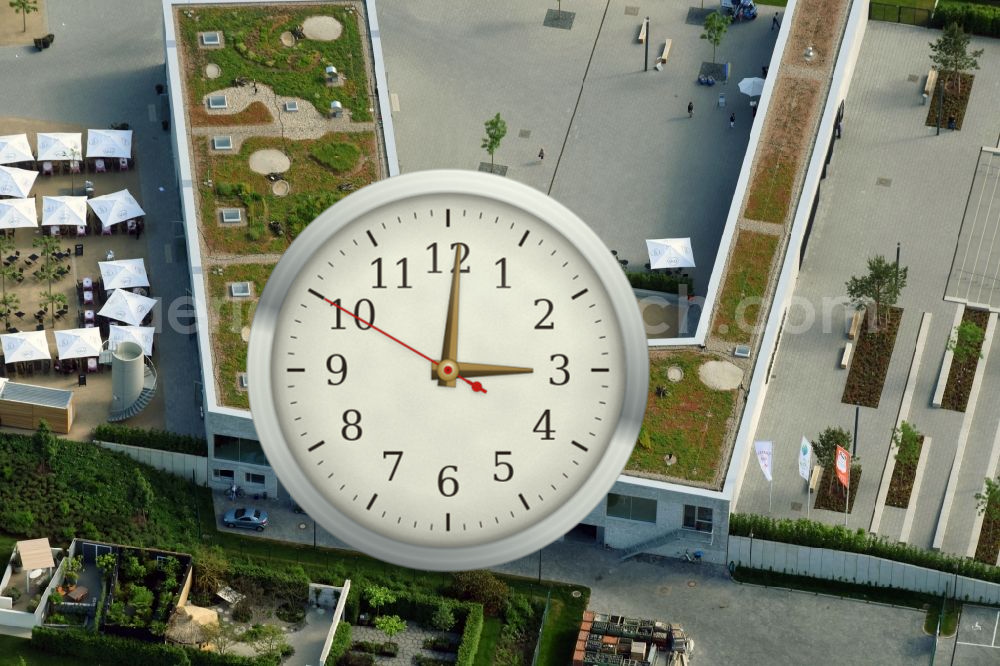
3:00:50
